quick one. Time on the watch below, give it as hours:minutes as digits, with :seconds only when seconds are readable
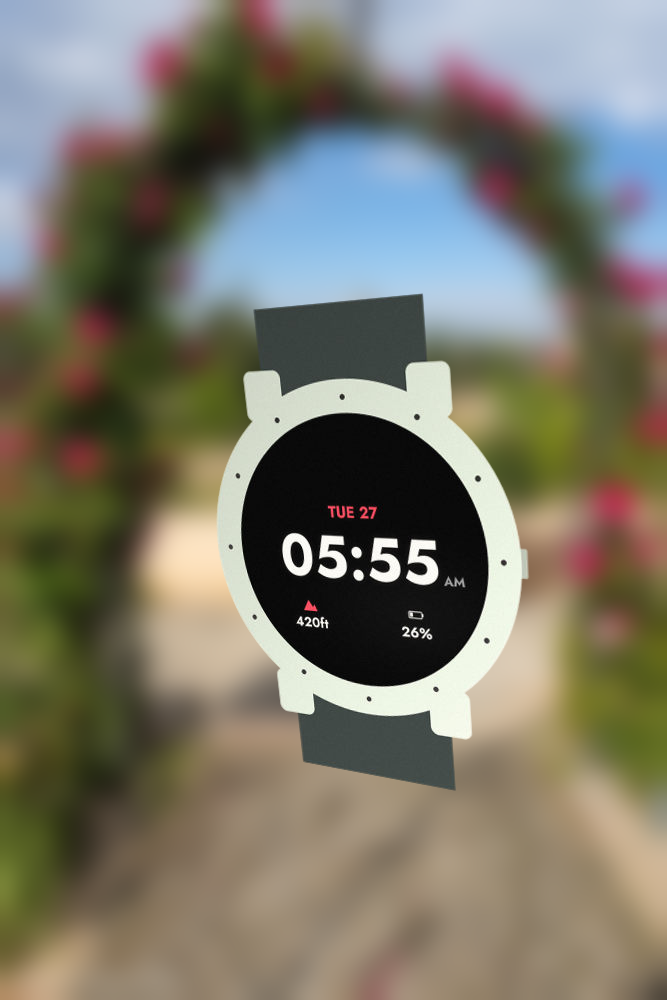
5:55
